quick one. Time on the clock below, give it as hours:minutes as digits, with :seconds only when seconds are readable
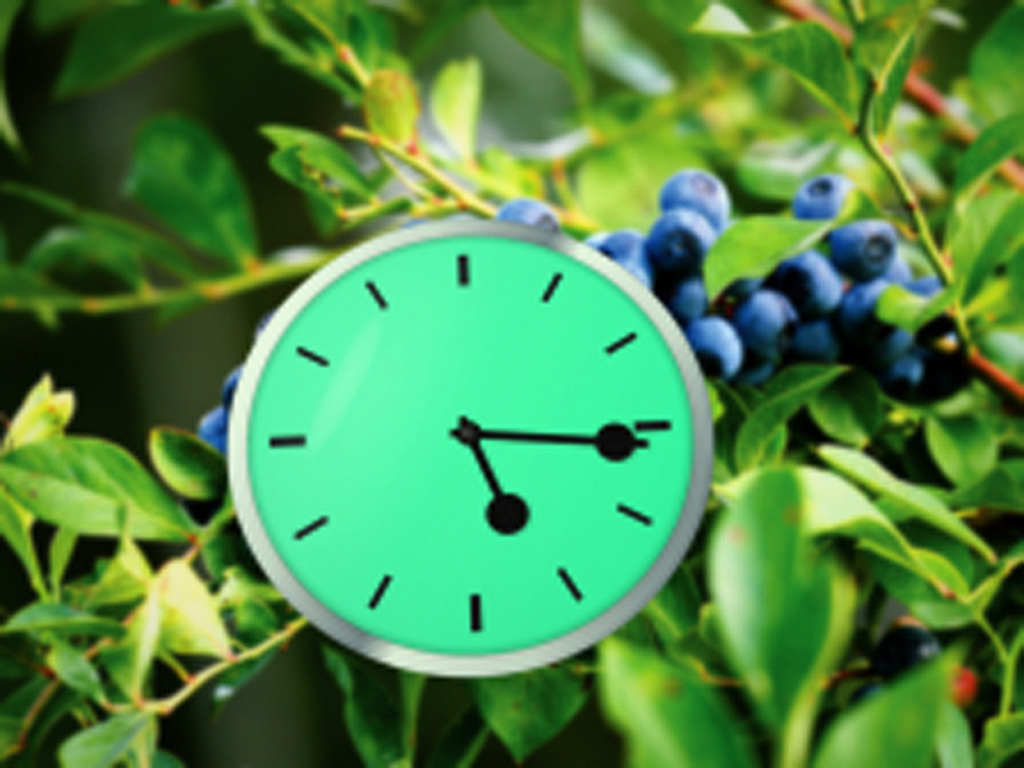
5:16
